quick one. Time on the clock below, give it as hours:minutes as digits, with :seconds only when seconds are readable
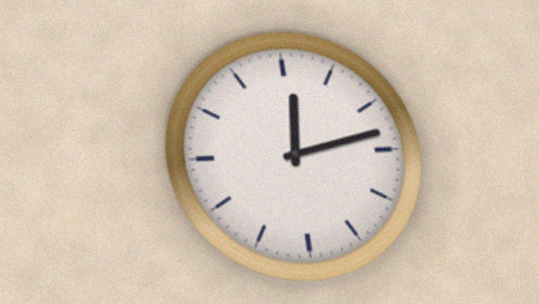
12:13
